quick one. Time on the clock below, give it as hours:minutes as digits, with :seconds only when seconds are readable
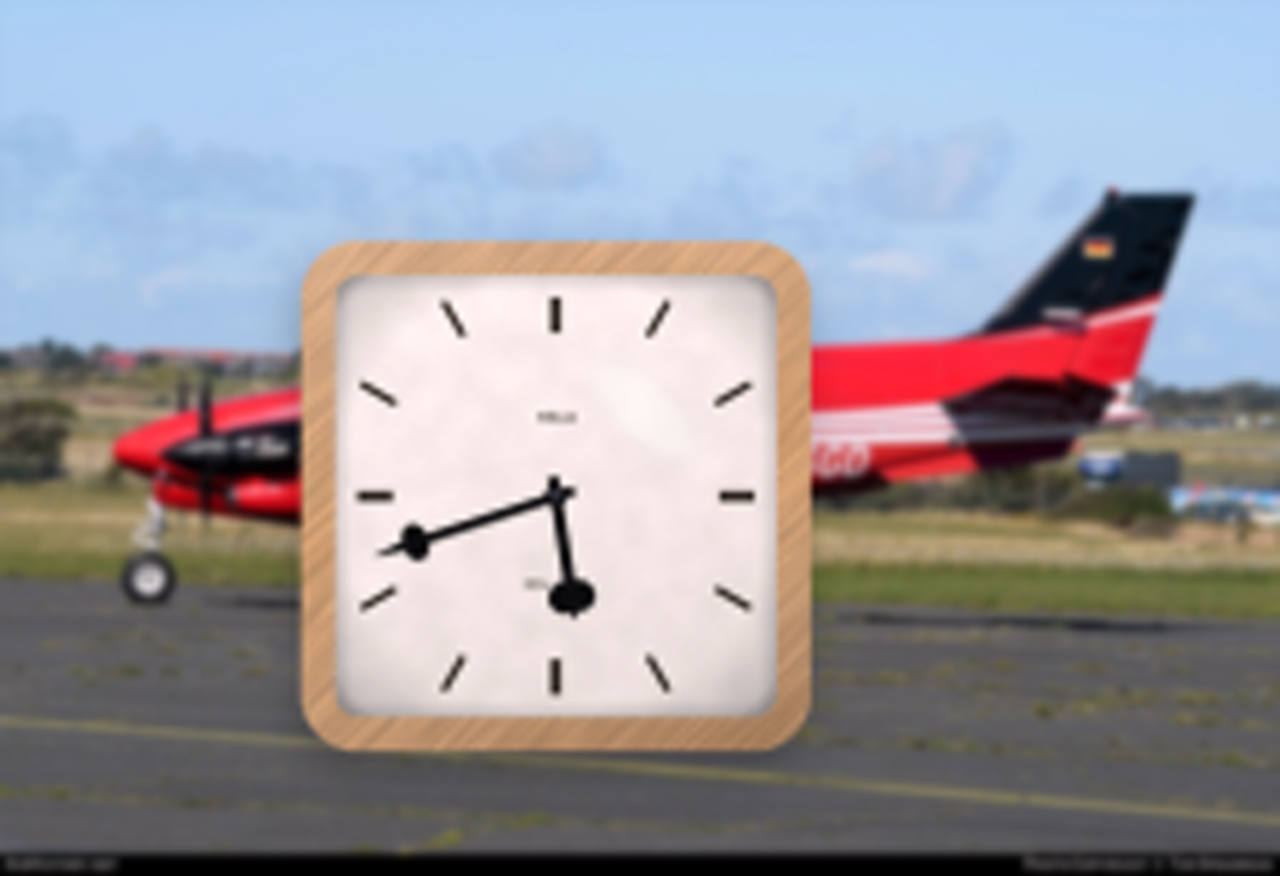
5:42
